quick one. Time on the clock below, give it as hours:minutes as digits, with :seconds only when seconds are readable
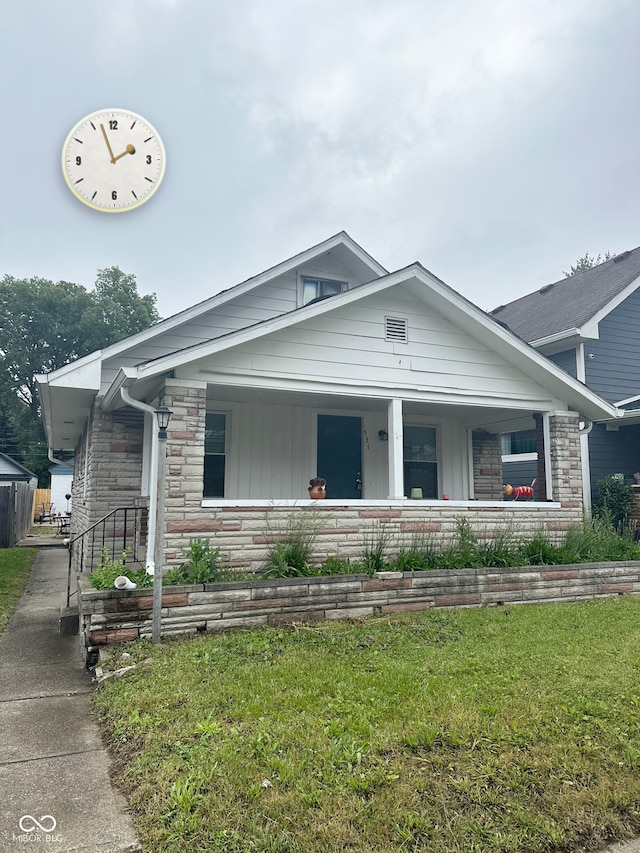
1:57
